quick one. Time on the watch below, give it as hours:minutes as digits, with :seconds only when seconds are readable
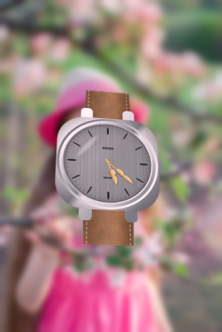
5:22
